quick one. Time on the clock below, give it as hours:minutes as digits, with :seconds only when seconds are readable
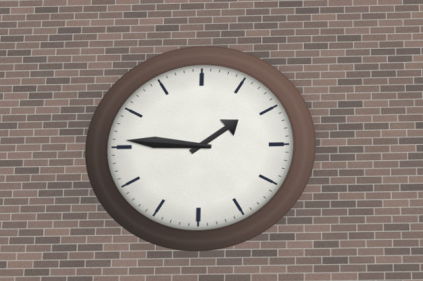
1:46
